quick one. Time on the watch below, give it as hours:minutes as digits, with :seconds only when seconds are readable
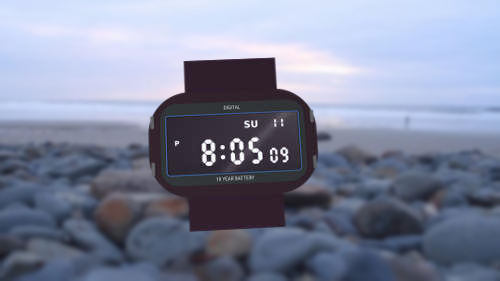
8:05:09
